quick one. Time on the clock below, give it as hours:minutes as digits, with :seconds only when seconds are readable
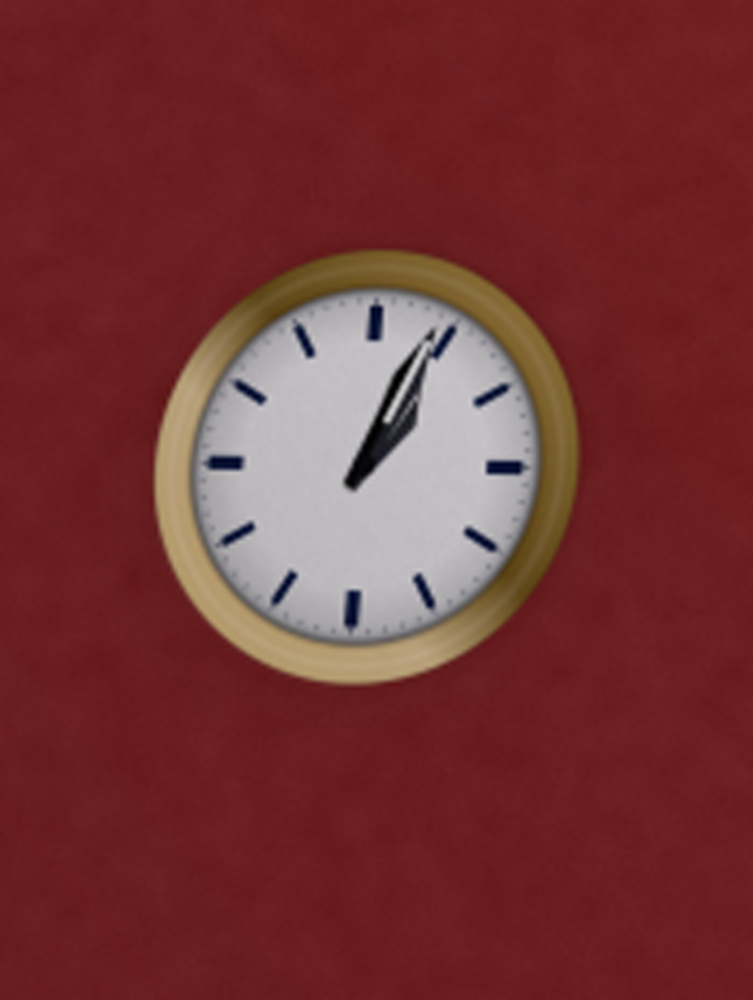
1:04
